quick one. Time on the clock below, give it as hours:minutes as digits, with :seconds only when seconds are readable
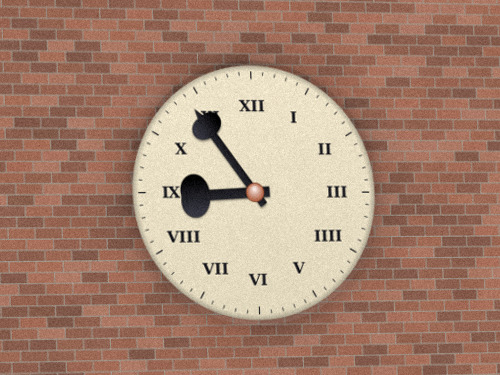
8:54
